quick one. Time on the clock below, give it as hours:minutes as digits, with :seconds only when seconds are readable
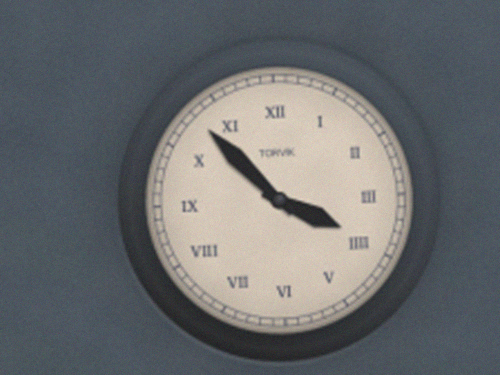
3:53
